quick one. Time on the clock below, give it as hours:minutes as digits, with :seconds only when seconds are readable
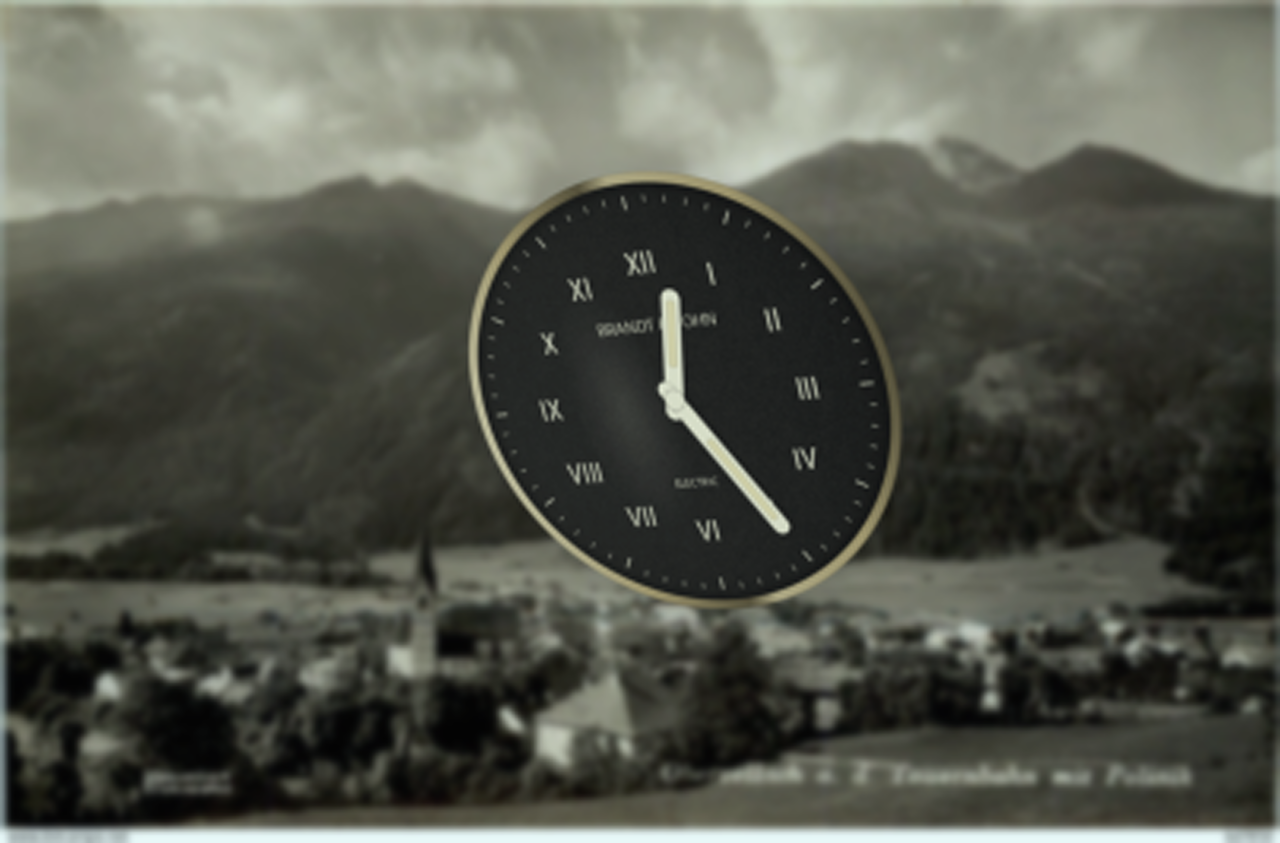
12:25
